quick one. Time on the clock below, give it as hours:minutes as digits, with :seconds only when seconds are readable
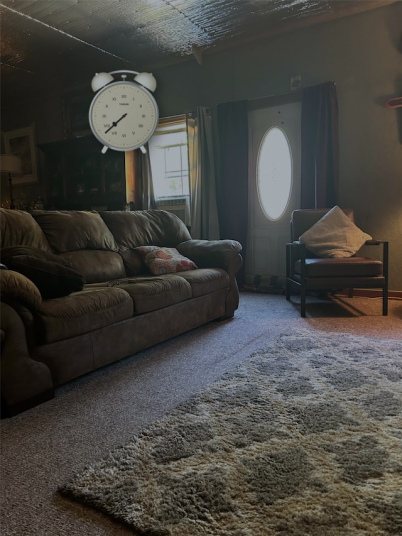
7:38
